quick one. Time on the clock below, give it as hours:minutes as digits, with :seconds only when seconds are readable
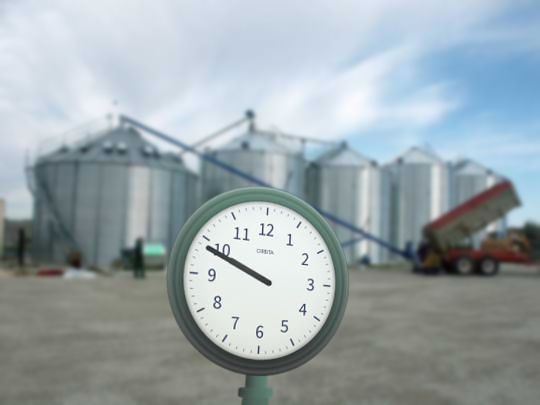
9:49
